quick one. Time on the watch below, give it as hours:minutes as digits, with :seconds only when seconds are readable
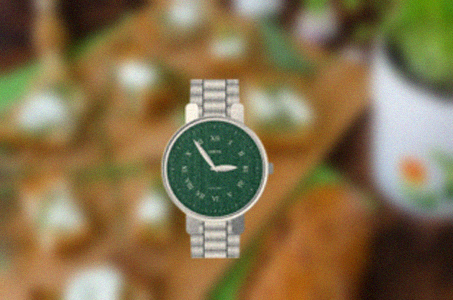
2:54
